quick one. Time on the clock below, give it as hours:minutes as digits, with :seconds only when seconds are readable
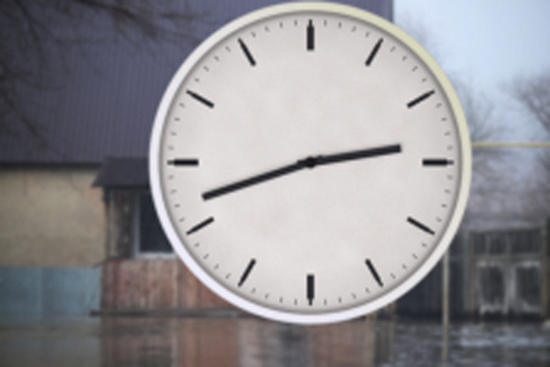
2:42
